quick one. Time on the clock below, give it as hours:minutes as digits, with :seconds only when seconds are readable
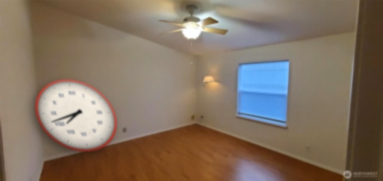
7:42
